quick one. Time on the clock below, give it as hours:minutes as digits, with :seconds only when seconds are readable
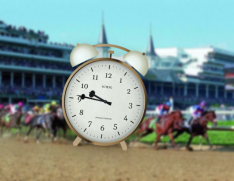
9:46
